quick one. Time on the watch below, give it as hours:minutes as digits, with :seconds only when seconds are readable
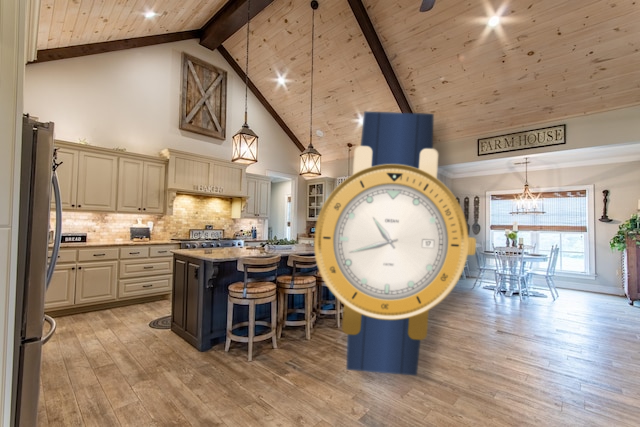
10:42
